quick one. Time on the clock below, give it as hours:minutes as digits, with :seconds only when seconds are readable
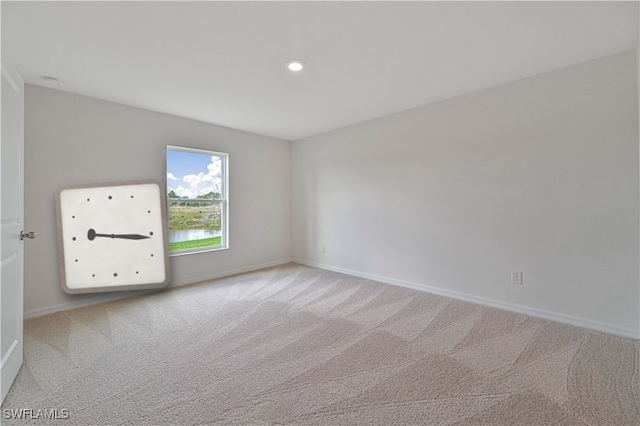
9:16
